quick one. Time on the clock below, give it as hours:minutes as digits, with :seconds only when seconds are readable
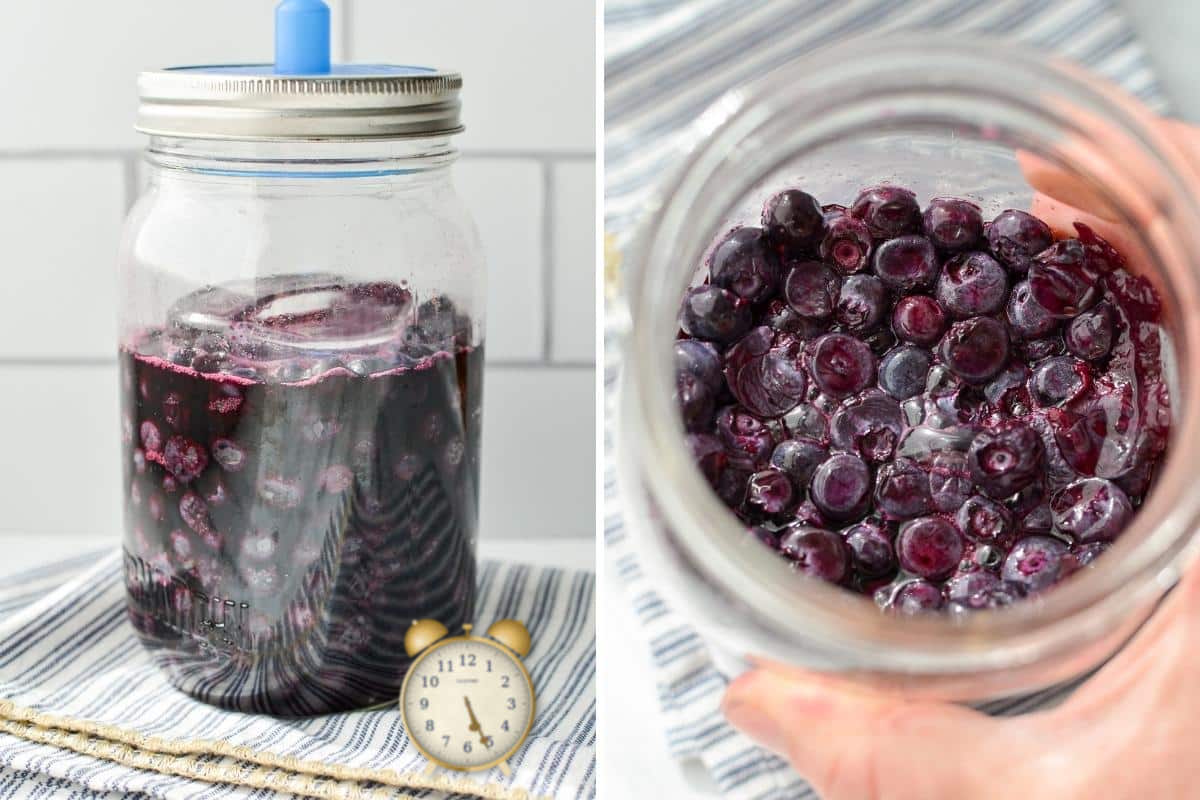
5:26
